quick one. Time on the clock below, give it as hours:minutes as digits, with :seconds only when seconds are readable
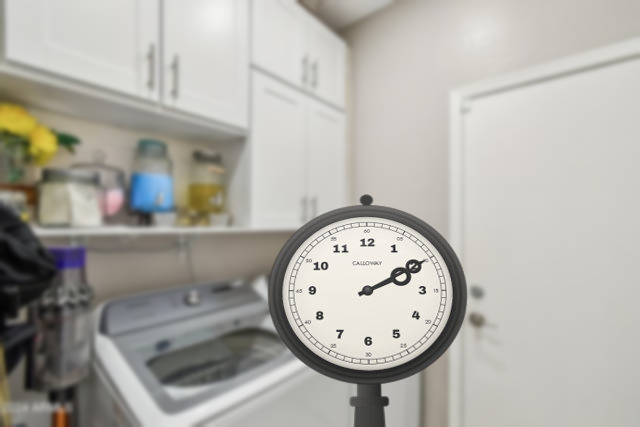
2:10
